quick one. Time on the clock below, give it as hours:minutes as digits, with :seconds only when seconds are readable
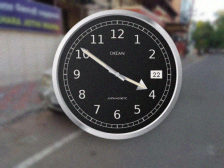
3:51
